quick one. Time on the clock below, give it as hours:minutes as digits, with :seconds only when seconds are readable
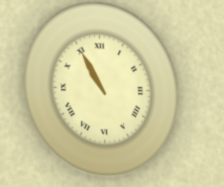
10:55
